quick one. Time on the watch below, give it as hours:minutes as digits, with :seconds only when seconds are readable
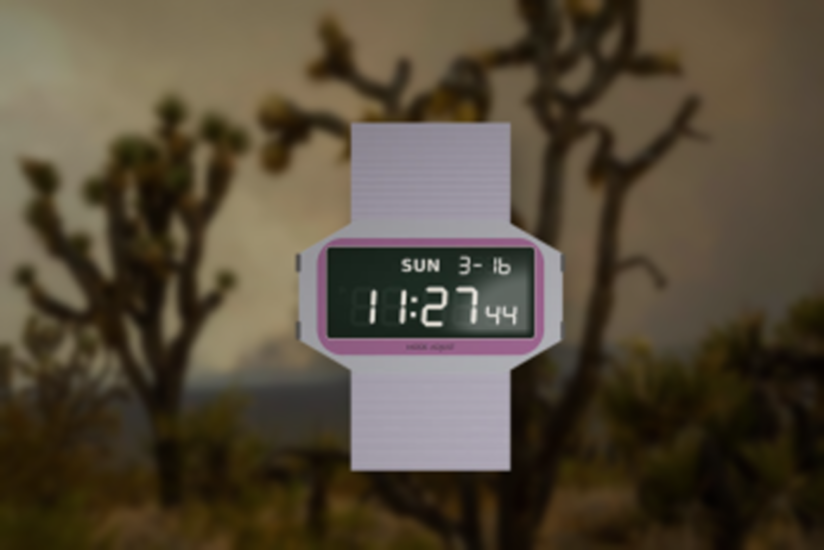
11:27:44
